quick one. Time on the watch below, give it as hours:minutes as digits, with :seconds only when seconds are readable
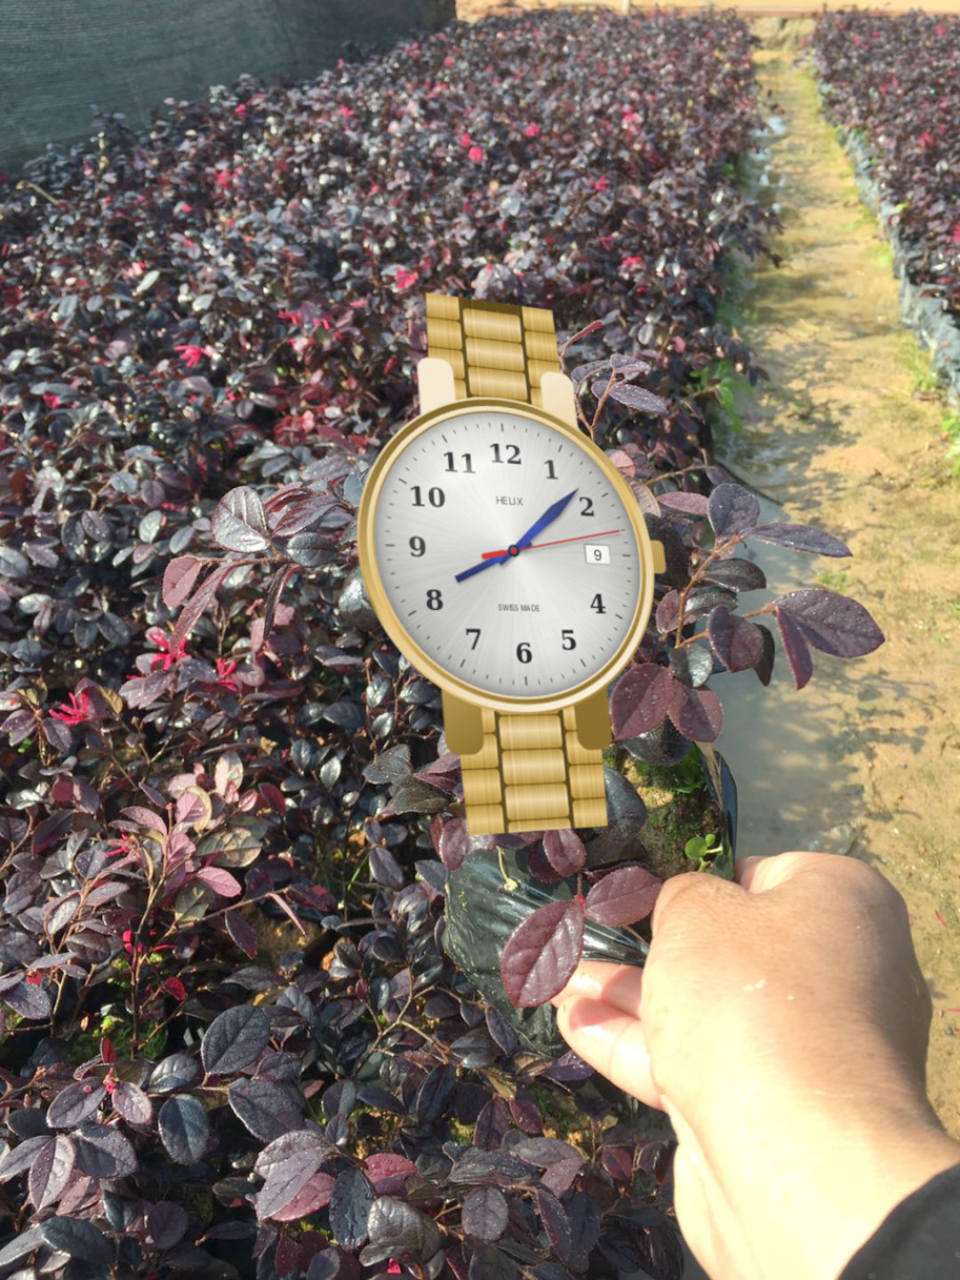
8:08:13
